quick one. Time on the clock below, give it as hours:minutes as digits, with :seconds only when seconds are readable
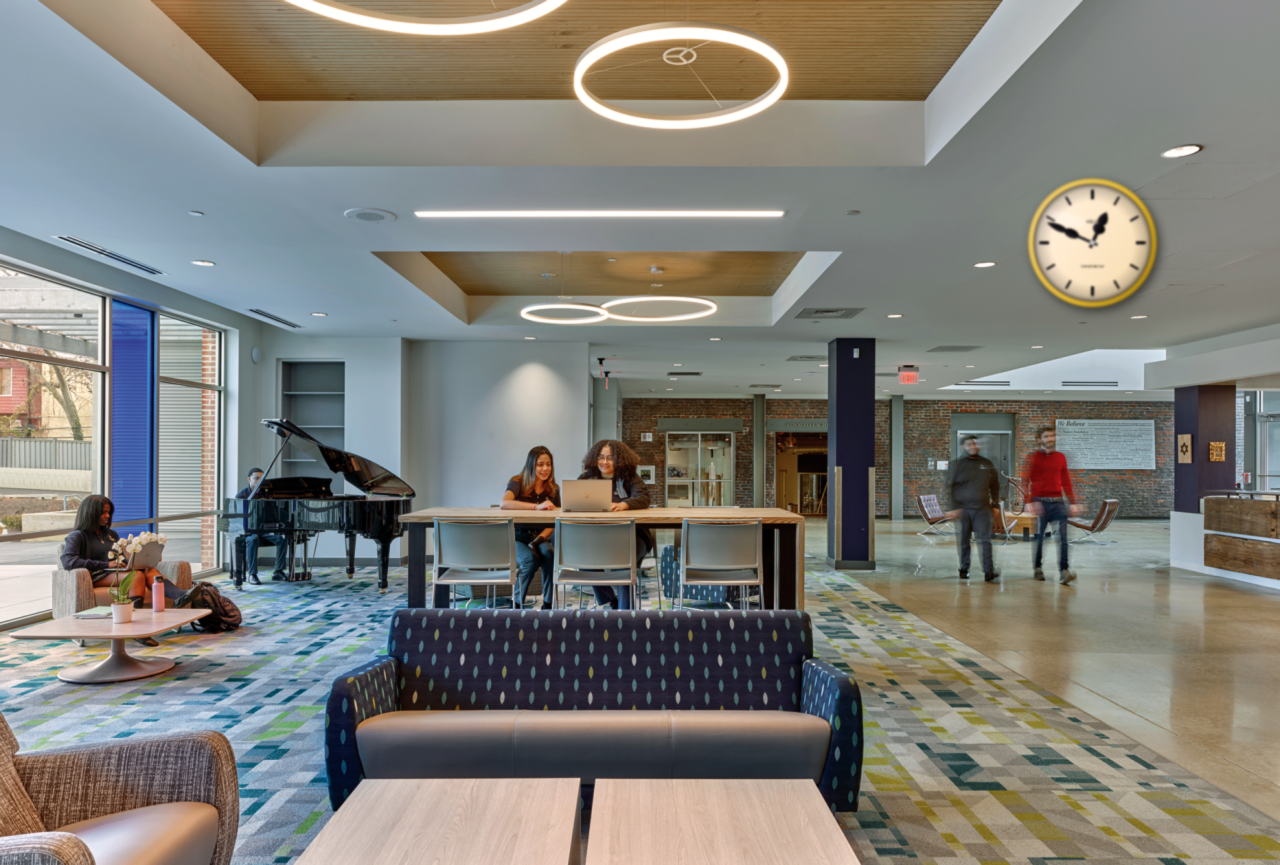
12:49
